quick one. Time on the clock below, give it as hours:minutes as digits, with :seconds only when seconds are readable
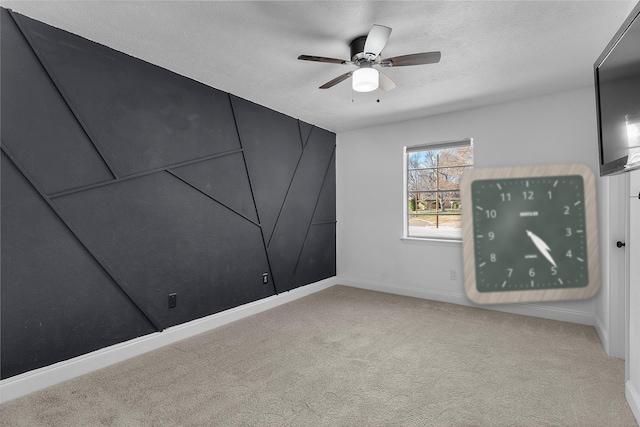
4:24
